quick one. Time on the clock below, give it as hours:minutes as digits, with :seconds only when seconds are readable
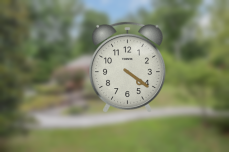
4:21
